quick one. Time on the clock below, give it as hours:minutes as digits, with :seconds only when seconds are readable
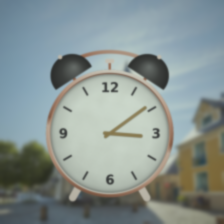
3:09
